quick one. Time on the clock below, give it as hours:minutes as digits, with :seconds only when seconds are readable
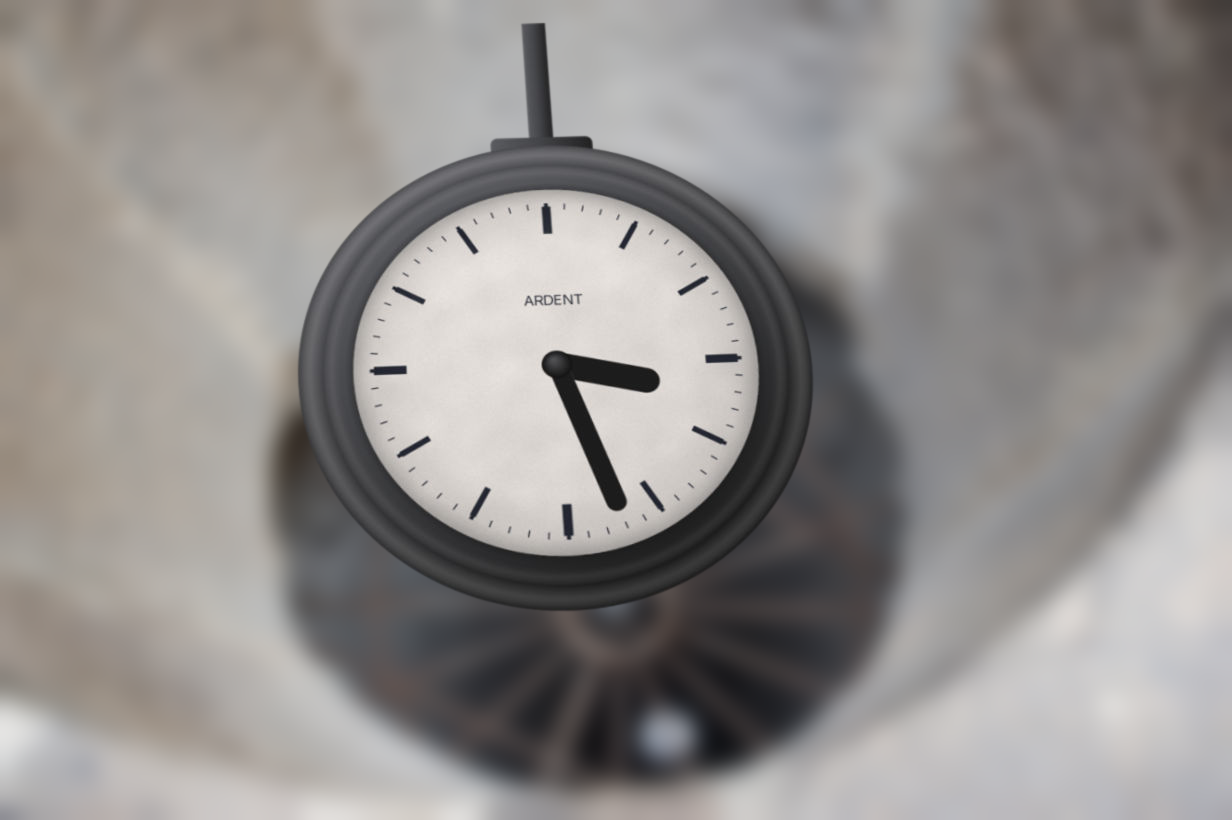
3:27
